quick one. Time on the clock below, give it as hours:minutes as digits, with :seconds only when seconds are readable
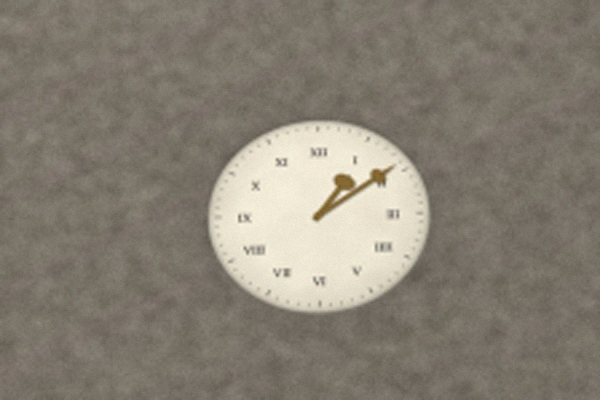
1:09
